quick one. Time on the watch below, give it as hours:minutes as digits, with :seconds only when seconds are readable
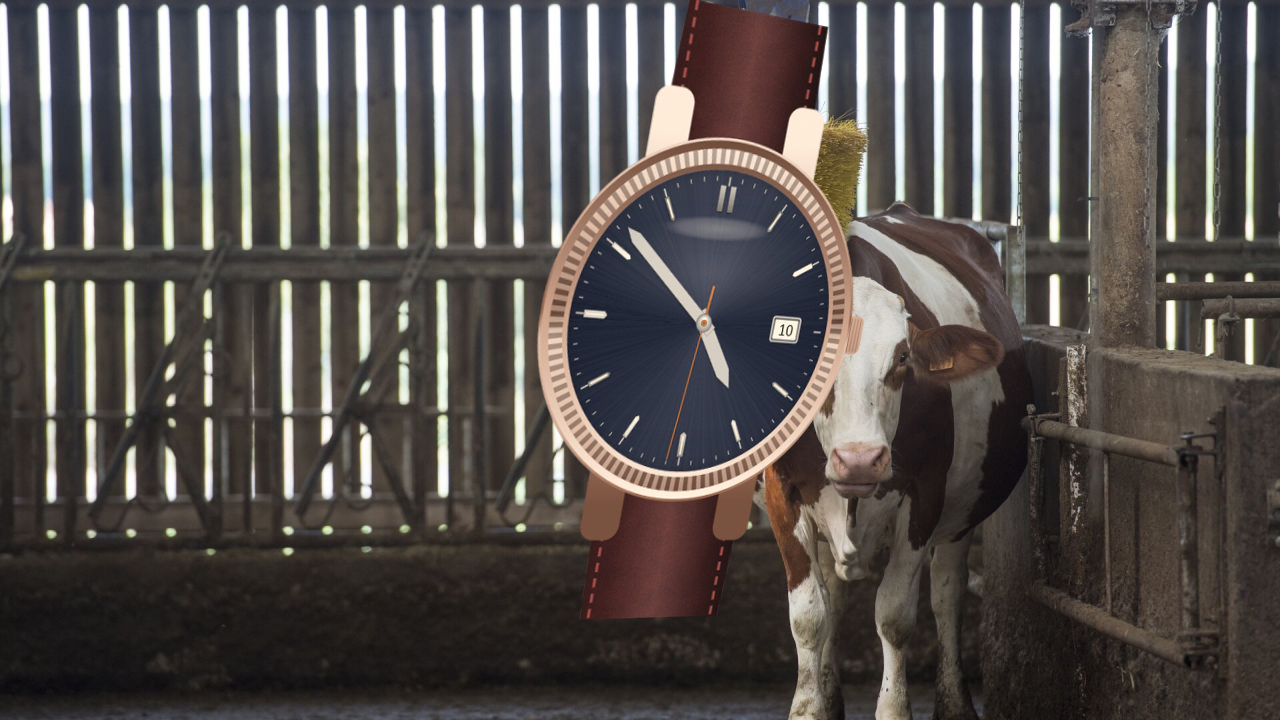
4:51:31
